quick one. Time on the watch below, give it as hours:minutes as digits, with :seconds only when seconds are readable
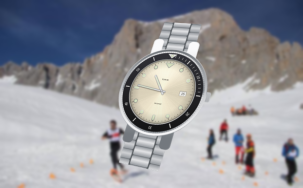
10:46
